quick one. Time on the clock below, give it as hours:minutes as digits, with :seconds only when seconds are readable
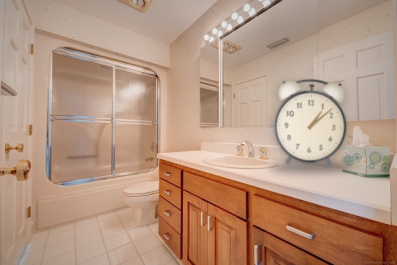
1:08
